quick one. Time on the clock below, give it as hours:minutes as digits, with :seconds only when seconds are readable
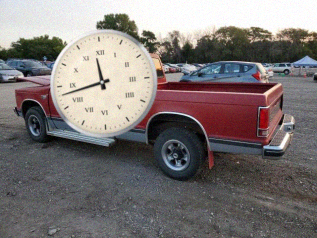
11:43
